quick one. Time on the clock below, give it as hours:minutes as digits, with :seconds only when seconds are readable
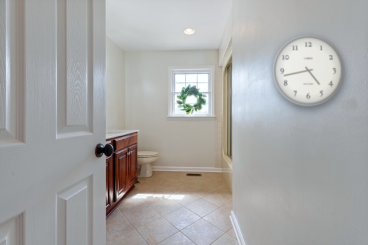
4:43
